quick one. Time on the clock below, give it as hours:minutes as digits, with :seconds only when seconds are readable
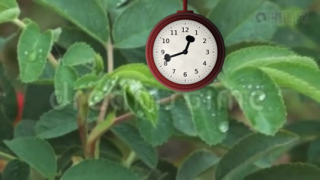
12:42
